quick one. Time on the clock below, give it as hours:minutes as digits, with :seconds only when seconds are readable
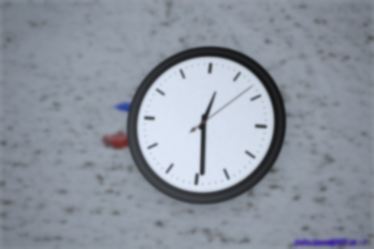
12:29:08
